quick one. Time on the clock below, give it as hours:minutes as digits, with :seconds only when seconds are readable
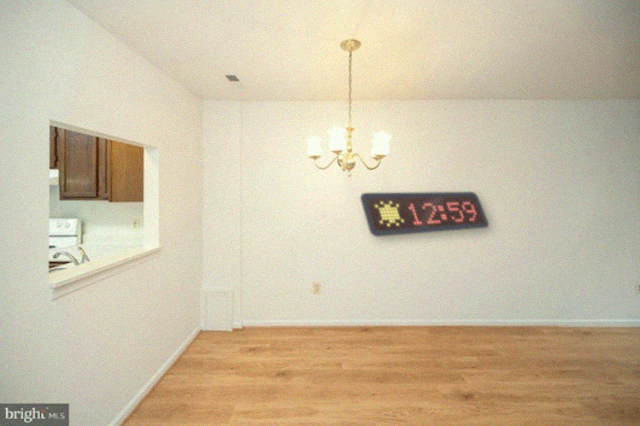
12:59
